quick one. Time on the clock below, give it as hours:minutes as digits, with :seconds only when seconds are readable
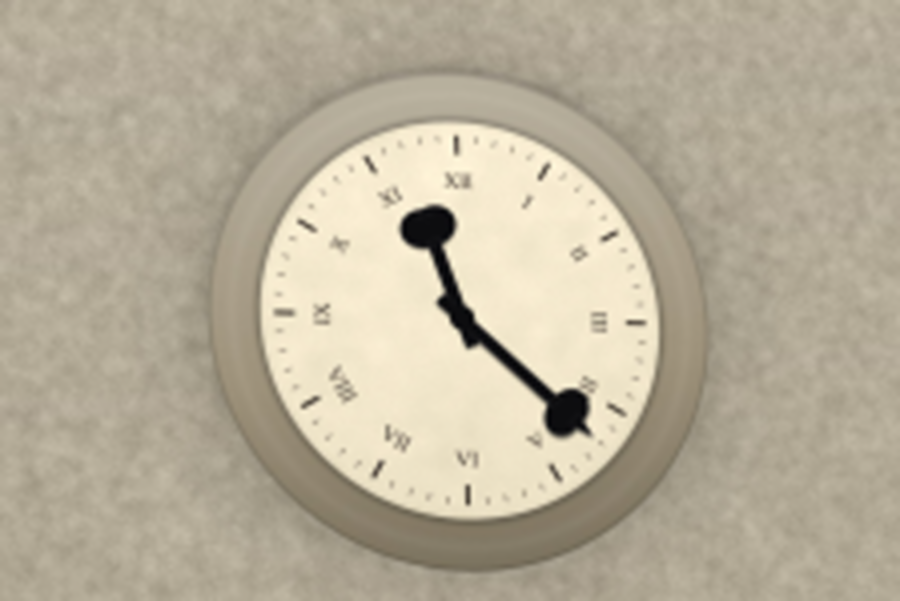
11:22
